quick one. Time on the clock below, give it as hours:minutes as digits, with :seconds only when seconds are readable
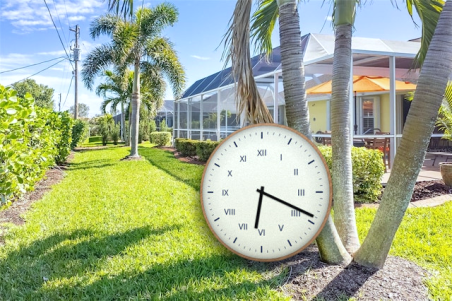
6:19
